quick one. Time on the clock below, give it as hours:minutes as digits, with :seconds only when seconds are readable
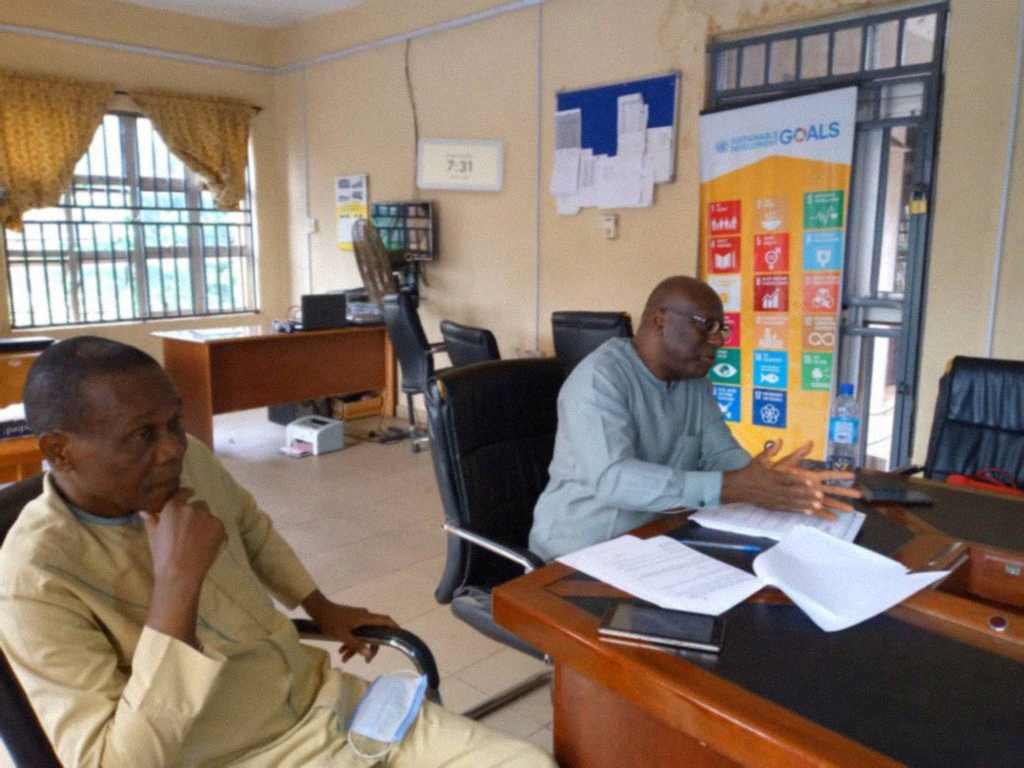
7:31
